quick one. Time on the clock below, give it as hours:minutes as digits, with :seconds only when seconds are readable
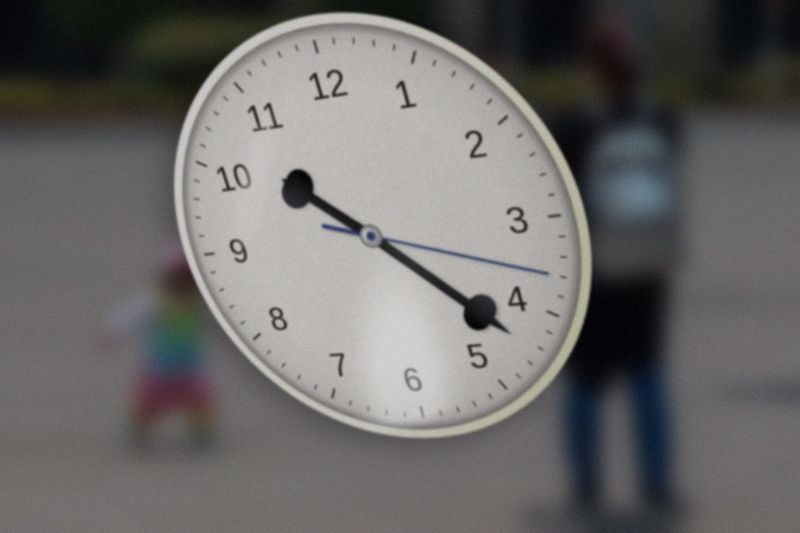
10:22:18
